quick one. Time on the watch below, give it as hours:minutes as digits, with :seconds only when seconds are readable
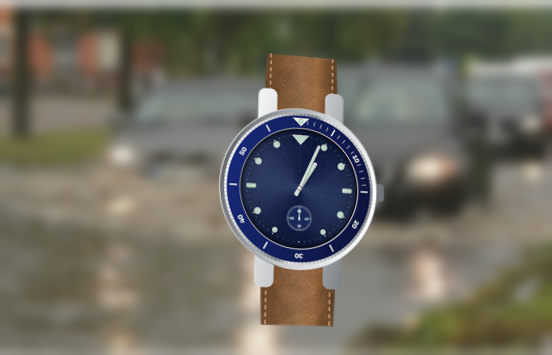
1:04
